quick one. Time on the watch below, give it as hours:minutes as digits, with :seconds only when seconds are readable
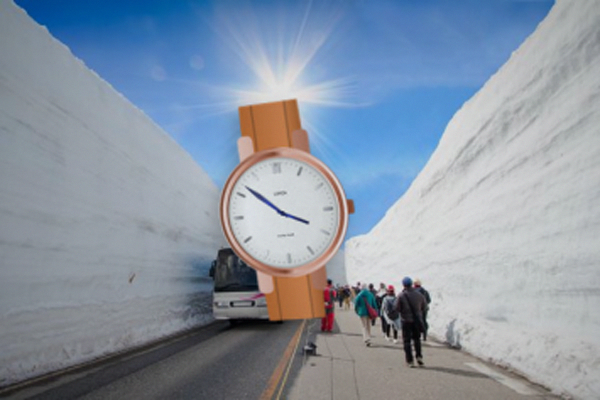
3:52
